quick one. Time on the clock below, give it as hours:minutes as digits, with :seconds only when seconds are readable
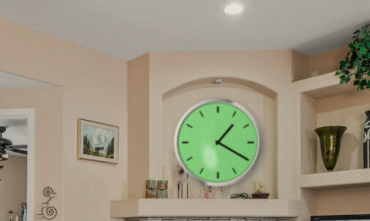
1:20
